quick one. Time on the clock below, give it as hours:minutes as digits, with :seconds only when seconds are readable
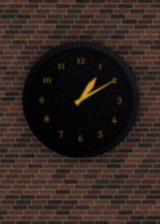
1:10
